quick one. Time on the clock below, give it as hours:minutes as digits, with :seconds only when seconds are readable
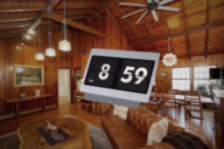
8:59
